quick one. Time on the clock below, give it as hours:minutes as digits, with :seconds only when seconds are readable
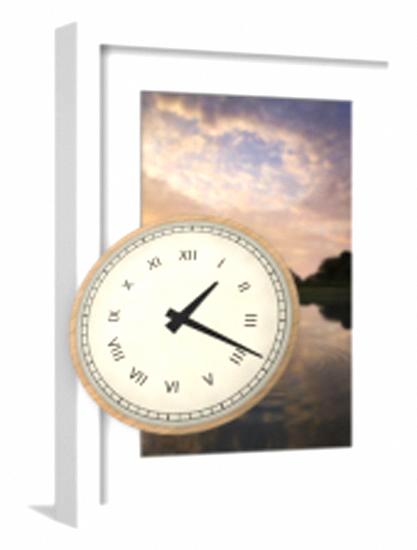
1:19
